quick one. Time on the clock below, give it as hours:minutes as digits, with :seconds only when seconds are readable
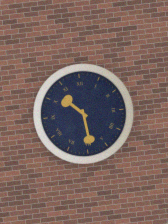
10:29
